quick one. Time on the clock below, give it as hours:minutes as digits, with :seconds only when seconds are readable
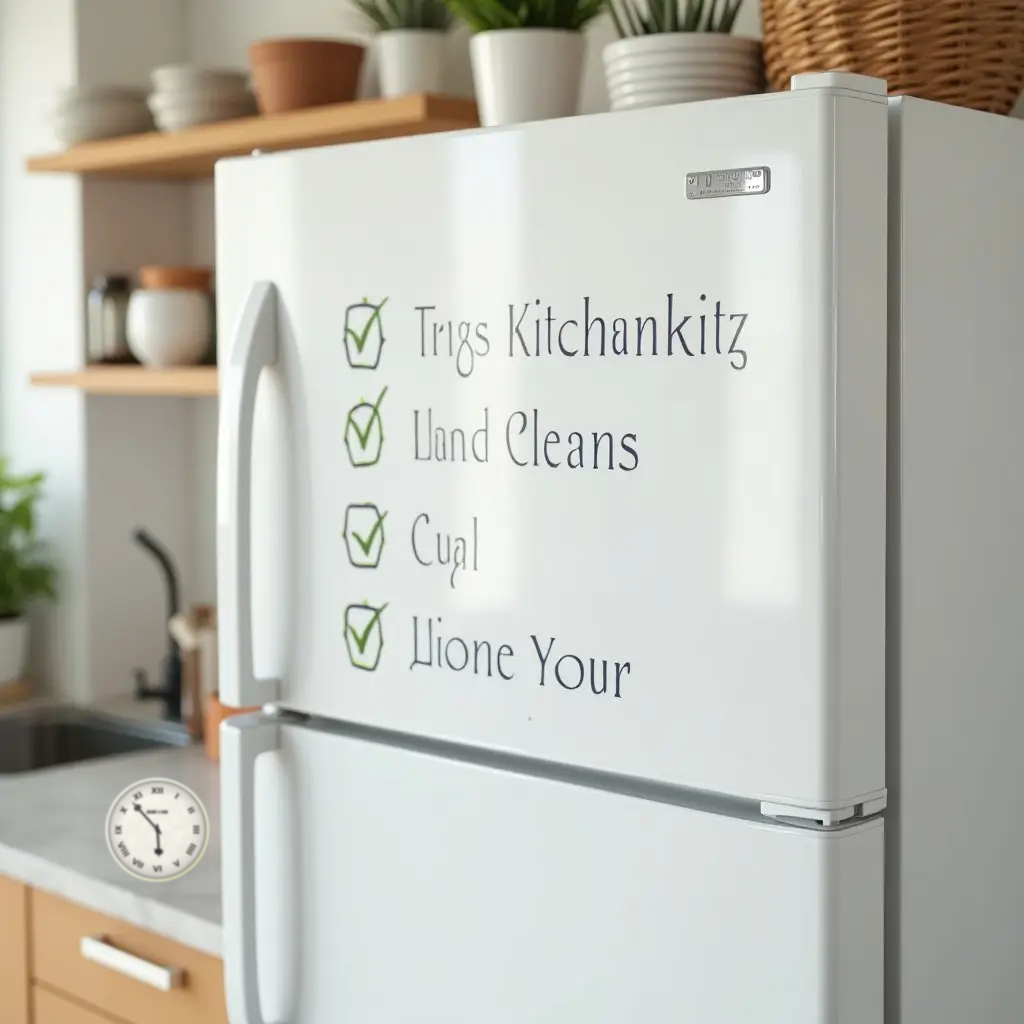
5:53
